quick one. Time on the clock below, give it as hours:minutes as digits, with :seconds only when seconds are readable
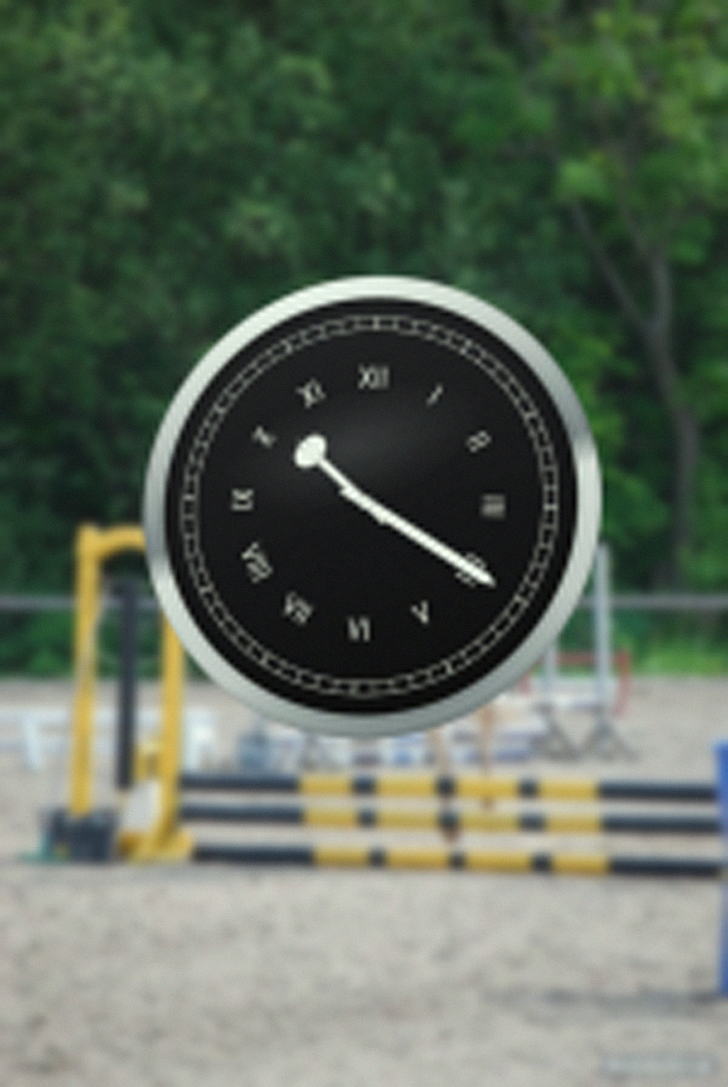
10:20
